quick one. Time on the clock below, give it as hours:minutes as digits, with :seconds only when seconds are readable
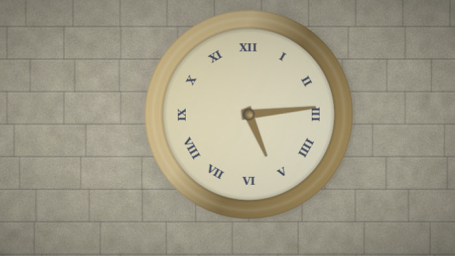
5:14
